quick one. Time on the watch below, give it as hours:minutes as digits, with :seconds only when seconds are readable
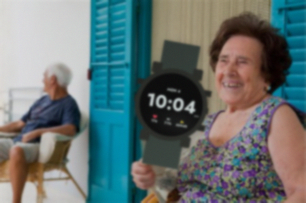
10:04
